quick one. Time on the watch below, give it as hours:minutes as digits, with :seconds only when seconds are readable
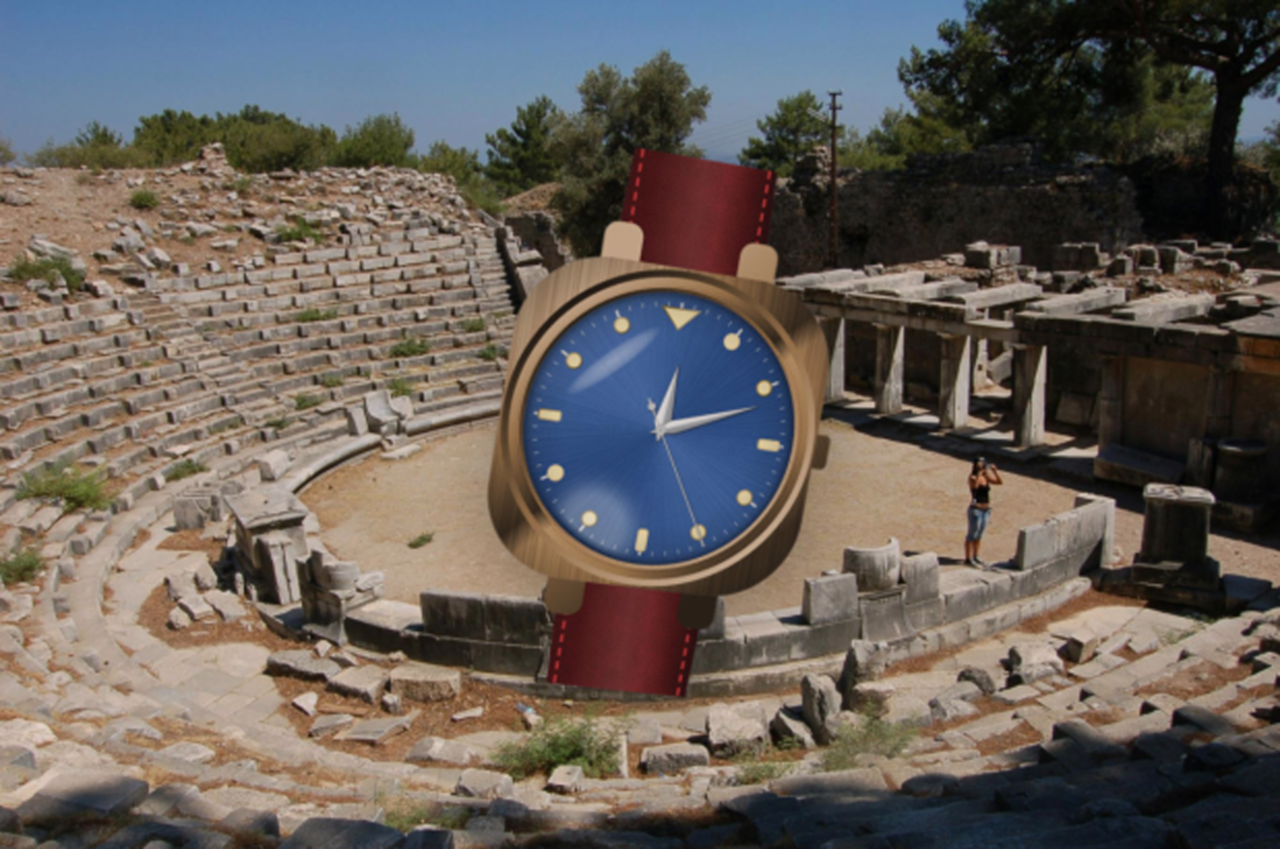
12:11:25
